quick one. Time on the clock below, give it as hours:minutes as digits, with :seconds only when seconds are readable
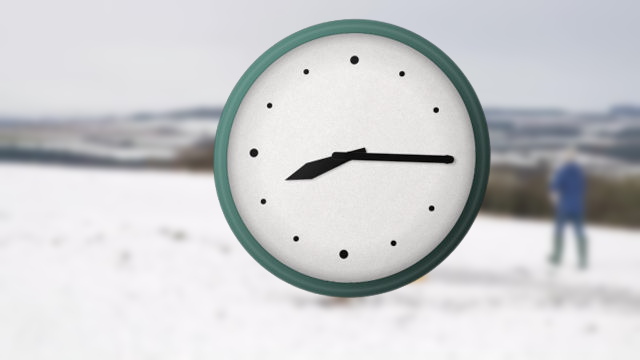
8:15
